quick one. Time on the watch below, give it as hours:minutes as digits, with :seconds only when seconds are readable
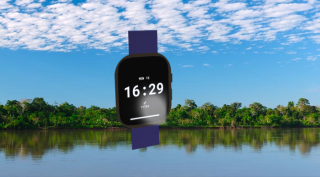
16:29
